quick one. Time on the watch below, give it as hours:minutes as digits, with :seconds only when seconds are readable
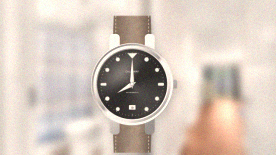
8:00
